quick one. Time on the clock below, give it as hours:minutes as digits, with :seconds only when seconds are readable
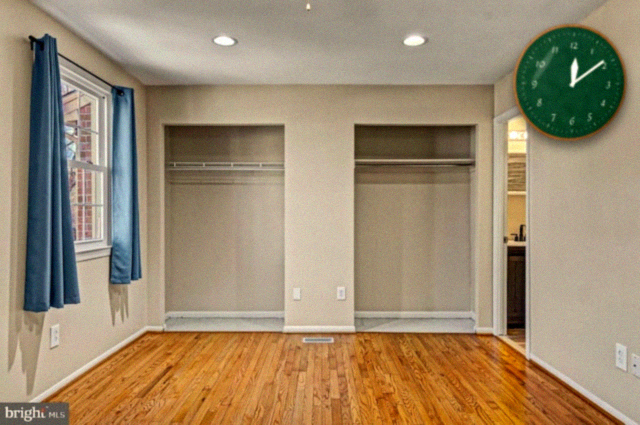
12:09
